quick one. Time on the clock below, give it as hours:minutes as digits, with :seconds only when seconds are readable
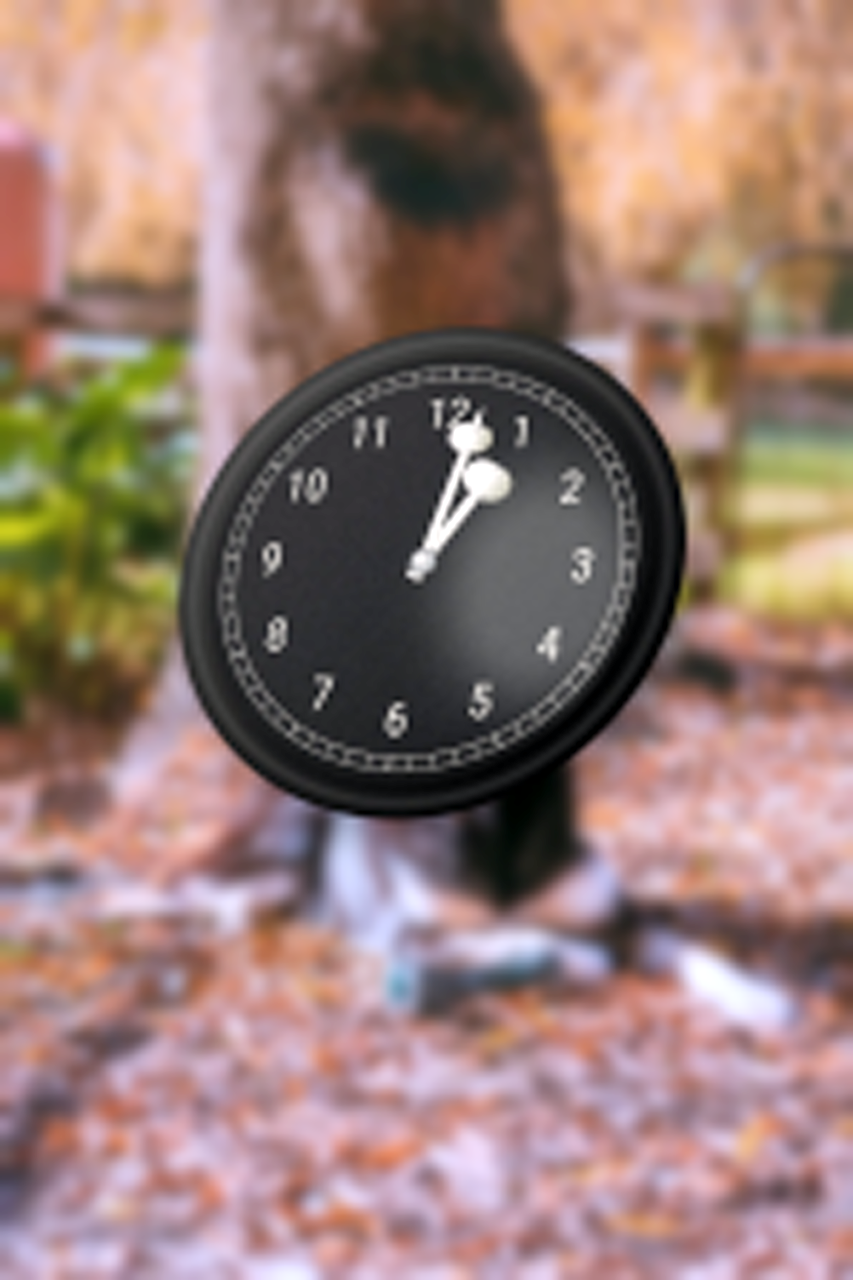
1:02
